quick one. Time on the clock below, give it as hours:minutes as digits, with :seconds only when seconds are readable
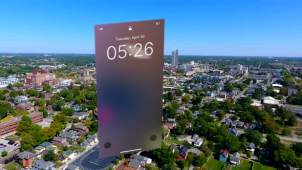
5:26
